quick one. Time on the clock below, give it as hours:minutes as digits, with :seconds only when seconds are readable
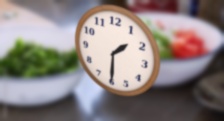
1:30
